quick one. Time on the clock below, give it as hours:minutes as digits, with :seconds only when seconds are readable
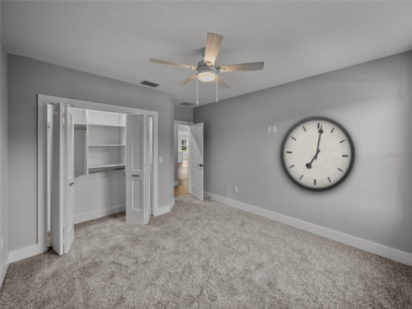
7:01
